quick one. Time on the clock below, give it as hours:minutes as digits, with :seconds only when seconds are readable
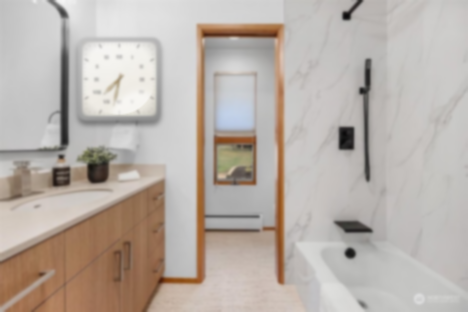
7:32
